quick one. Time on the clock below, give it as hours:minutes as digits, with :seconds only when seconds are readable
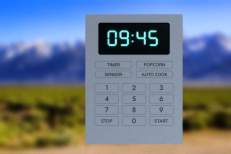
9:45
